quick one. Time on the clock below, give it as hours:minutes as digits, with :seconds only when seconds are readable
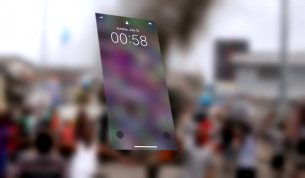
0:58
